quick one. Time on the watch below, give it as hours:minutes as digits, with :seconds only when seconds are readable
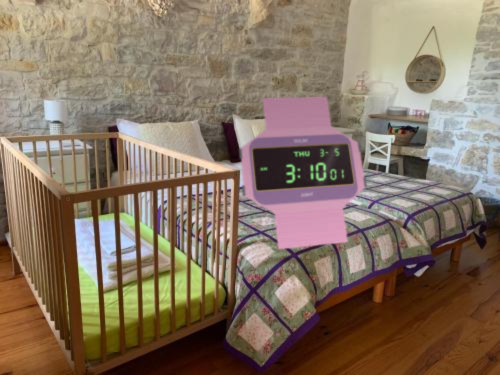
3:10:01
